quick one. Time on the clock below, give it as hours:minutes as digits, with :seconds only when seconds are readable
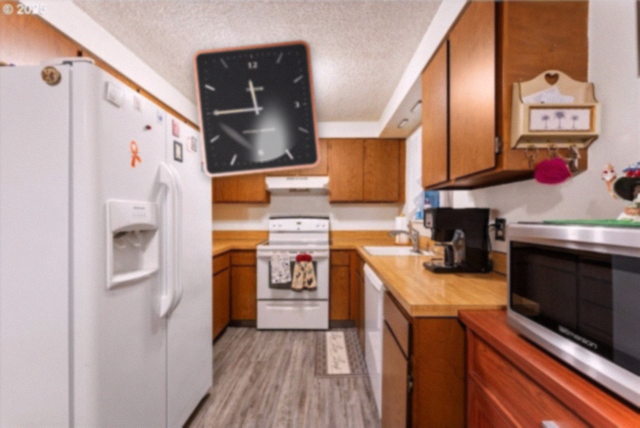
11:45
